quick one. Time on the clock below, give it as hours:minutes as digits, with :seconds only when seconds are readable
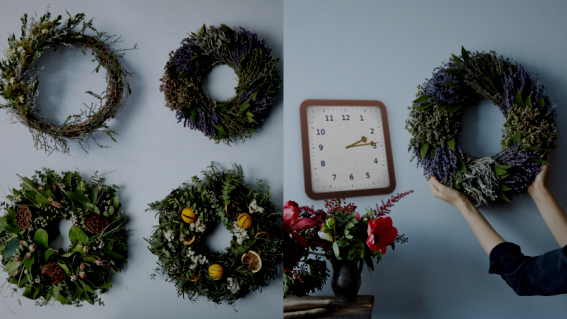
2:14
